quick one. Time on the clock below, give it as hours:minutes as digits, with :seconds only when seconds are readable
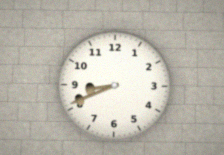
8:41
